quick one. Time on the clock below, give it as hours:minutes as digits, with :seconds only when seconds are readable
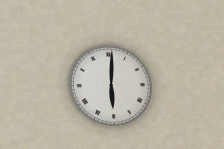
6:01
